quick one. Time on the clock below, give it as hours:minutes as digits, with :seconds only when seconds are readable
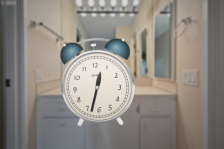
12:33
